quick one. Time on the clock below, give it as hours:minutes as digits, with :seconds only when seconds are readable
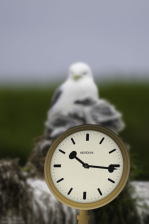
10:16
